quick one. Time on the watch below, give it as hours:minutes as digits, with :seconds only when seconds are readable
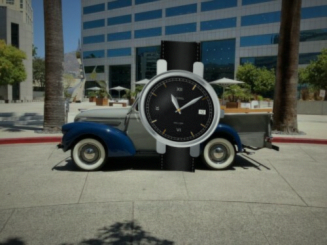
11:09
